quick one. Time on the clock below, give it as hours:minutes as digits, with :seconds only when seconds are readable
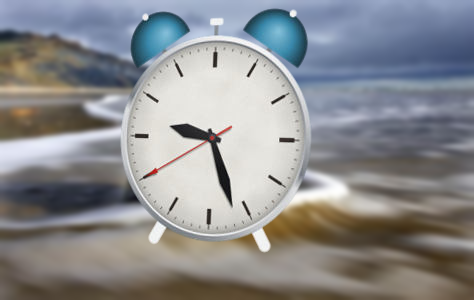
9:26:40
